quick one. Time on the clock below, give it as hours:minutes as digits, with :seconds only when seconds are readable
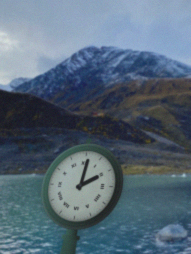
2:01
